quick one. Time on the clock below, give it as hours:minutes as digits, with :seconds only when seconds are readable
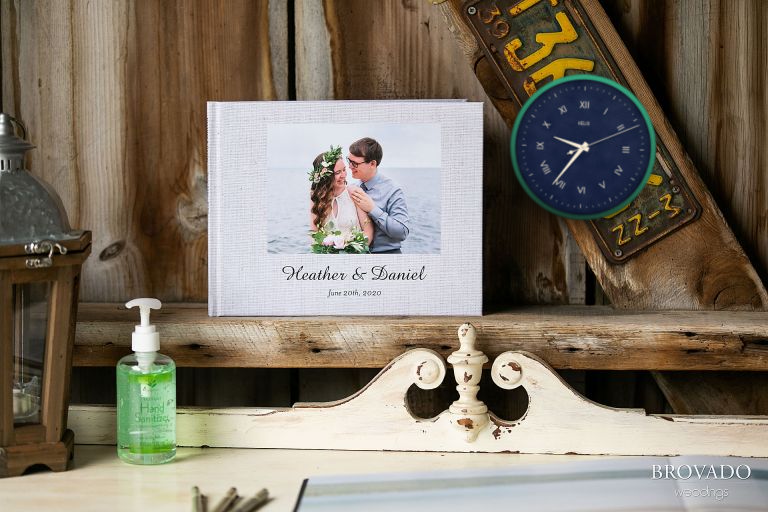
9:36:11
